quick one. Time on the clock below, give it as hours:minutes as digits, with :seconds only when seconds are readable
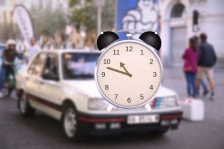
10:48
